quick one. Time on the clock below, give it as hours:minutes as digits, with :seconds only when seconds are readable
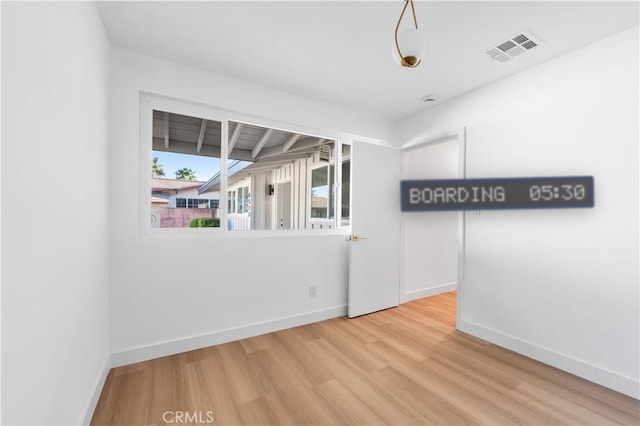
5:30
